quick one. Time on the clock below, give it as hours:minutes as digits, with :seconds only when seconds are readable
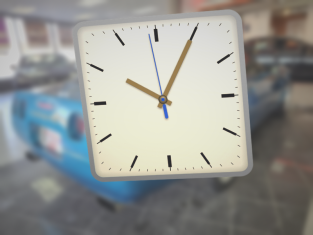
10:04:59
